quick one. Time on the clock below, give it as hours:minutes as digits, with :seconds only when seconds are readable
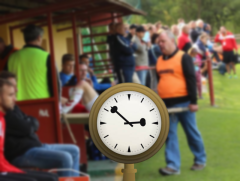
2:52
